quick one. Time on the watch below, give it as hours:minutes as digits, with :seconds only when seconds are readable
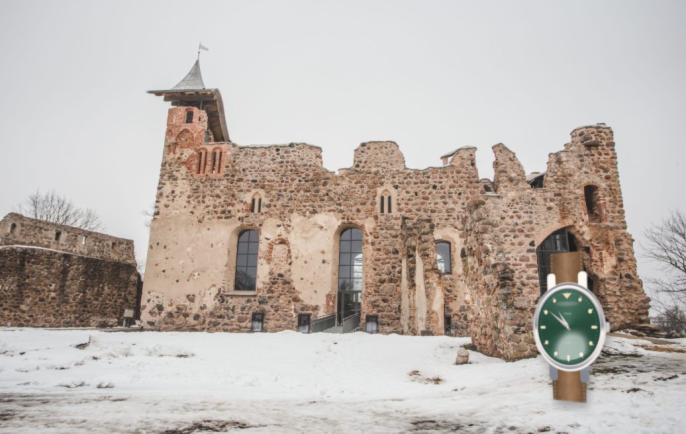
10:51
